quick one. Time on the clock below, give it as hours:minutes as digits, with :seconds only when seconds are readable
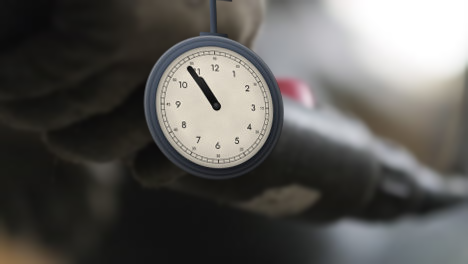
10:54
